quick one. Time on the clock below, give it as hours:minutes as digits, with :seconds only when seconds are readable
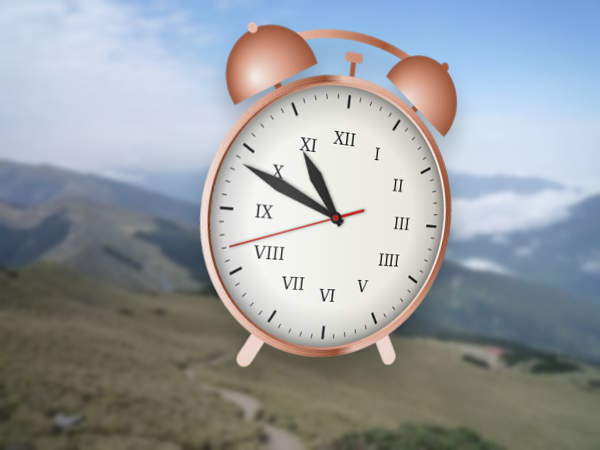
10:48:42
